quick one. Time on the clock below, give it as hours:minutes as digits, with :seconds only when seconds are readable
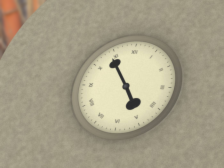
4:54
